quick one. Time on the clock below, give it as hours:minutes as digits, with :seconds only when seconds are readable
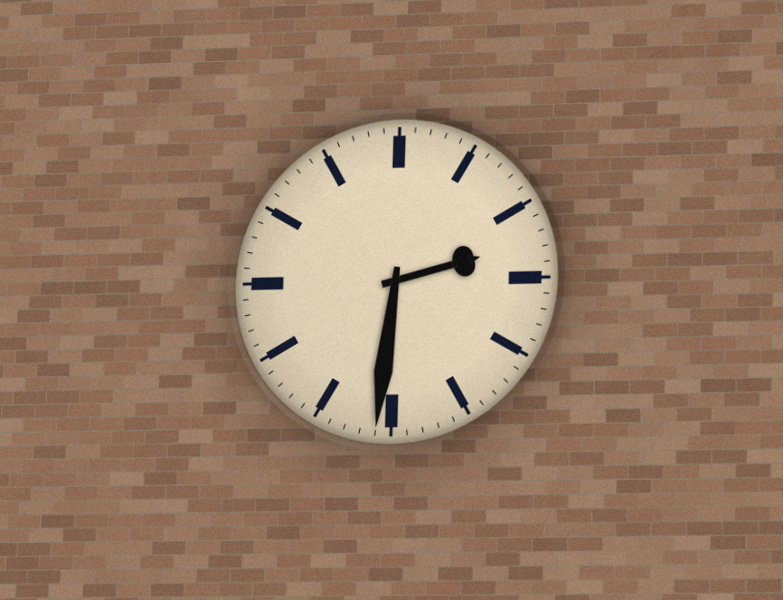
2:31
